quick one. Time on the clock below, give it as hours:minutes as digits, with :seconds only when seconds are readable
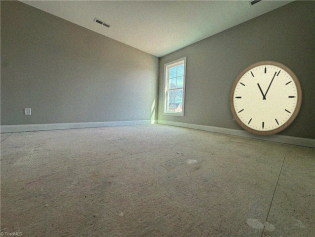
11:04
